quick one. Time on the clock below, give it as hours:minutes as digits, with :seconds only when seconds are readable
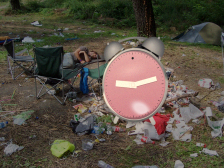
9:13
